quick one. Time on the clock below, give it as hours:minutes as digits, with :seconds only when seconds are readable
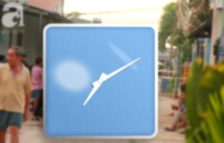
7:10
